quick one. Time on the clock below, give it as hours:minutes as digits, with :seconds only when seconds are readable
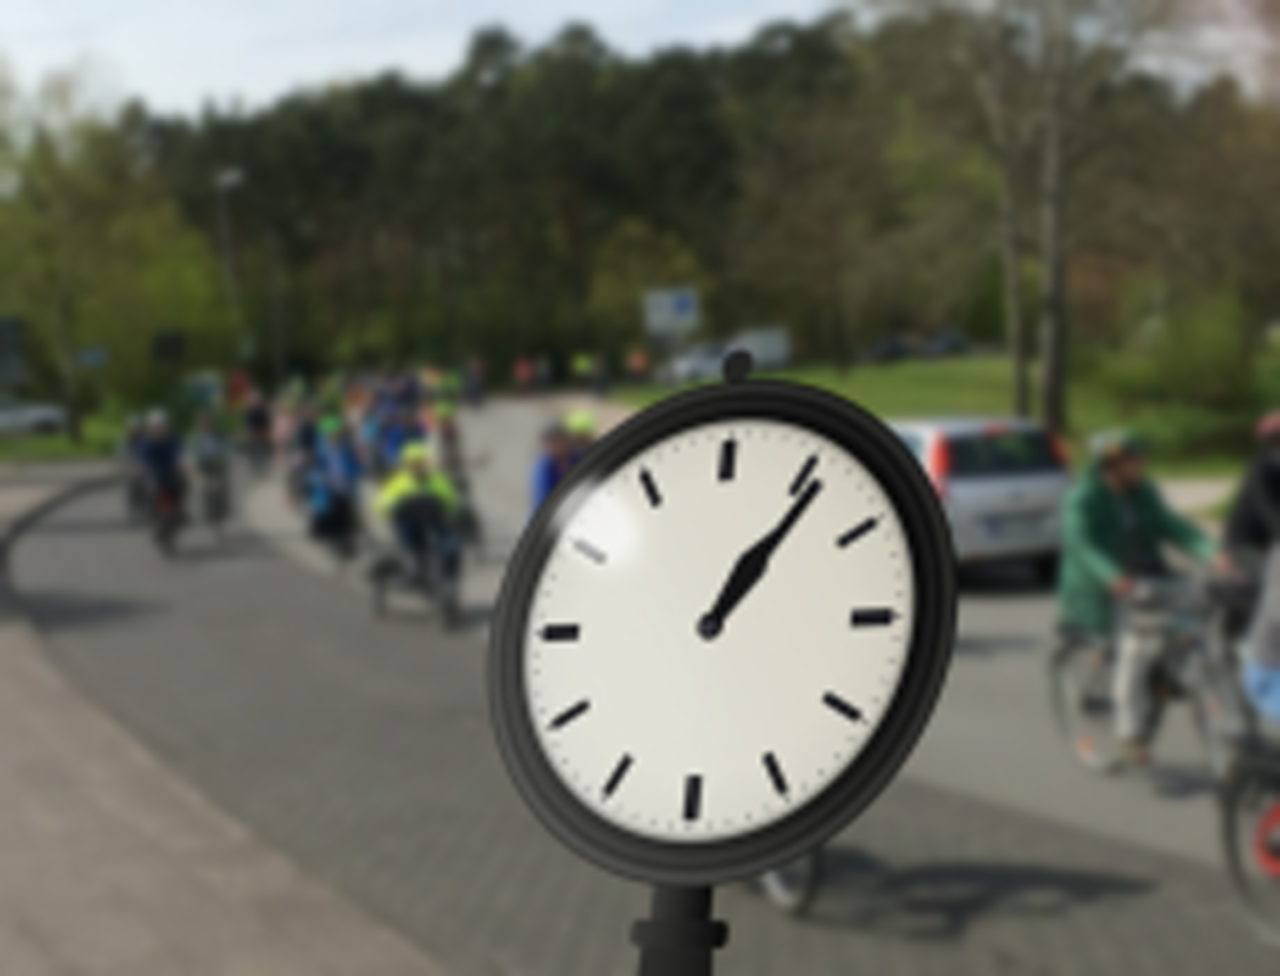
1:06
